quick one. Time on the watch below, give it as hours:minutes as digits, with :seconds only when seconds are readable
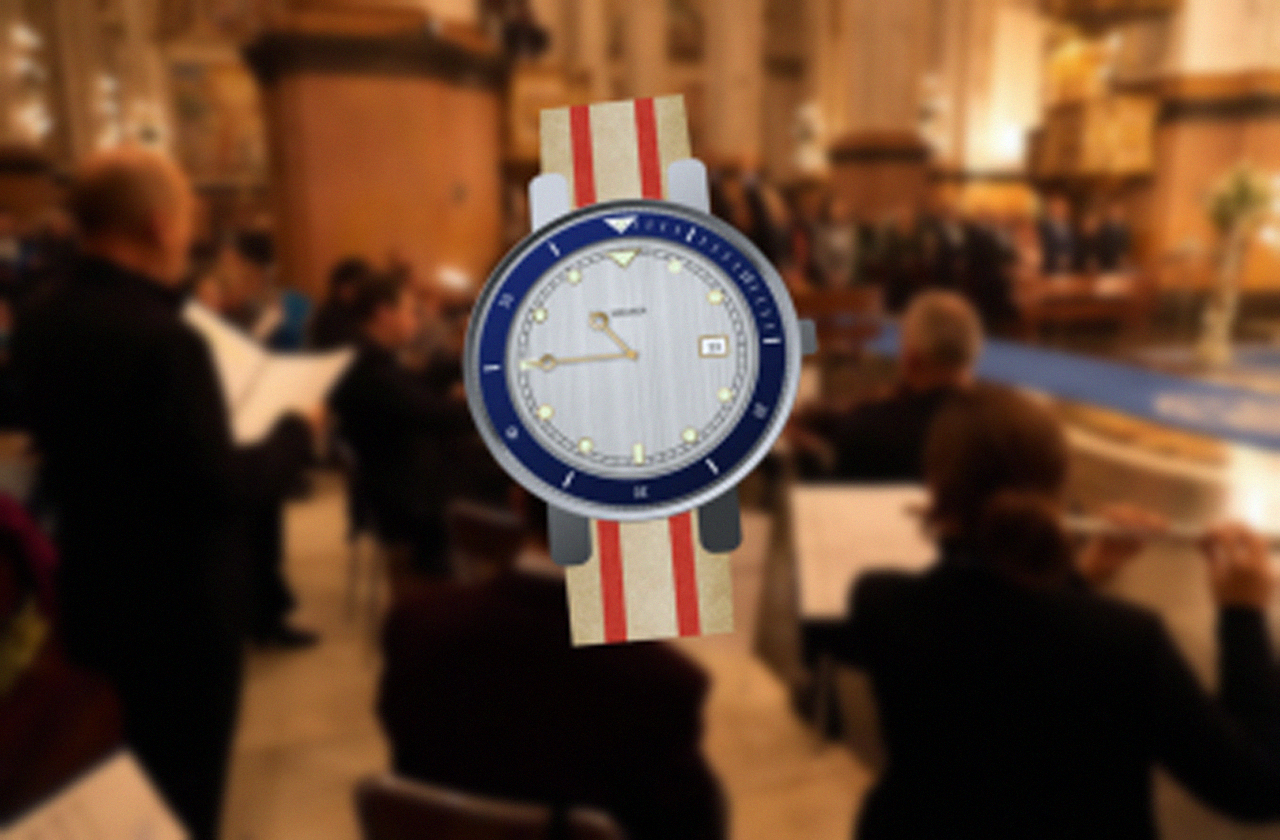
10:45
